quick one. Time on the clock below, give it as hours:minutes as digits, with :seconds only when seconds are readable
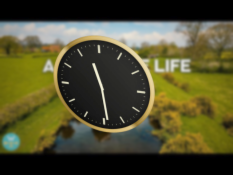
11:29
